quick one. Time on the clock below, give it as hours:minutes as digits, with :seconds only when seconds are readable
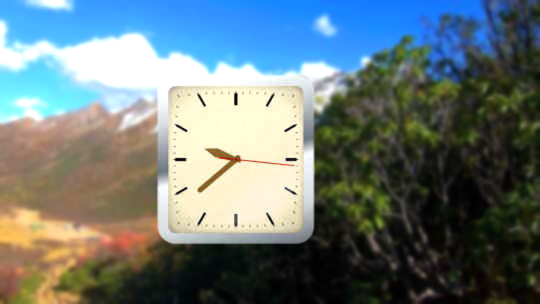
9:38:16
